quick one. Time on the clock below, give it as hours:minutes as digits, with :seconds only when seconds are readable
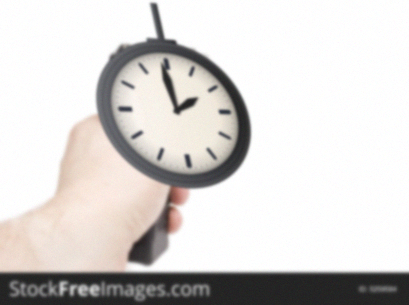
1:59
